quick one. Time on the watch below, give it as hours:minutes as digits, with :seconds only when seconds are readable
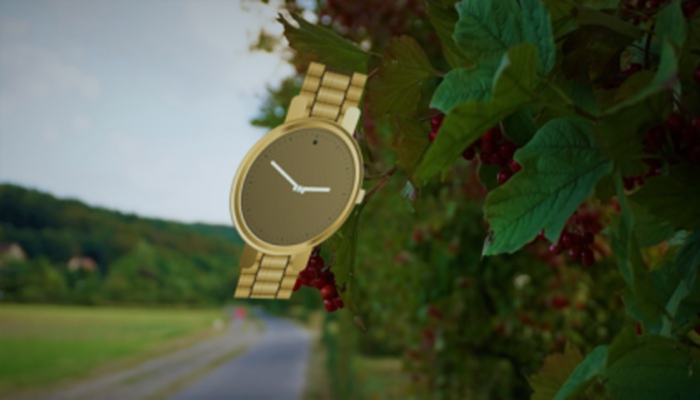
2:50
